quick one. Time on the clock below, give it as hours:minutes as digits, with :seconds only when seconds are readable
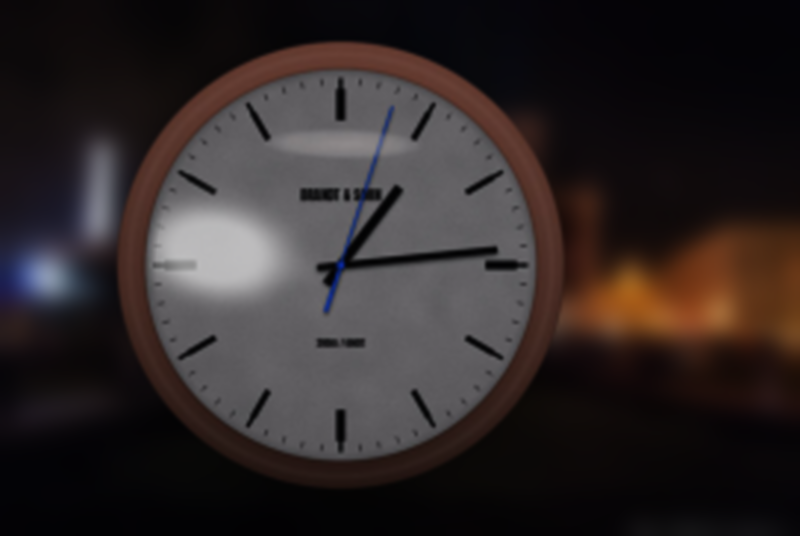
1:14:03
